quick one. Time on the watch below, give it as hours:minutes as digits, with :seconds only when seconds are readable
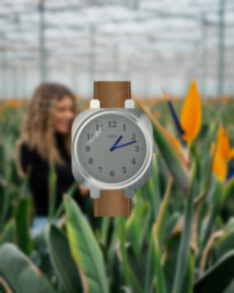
1:12
